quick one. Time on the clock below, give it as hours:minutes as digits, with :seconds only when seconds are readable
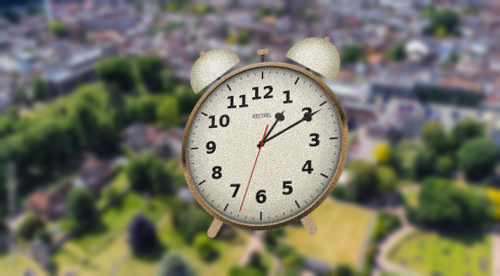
1:10:33
